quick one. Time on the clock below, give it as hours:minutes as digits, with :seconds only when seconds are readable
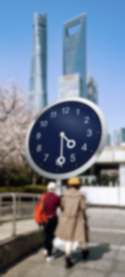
4:29
